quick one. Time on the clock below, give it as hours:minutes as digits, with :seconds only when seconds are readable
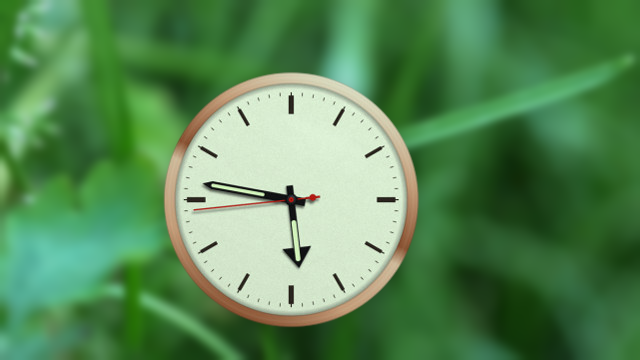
5:46:44
